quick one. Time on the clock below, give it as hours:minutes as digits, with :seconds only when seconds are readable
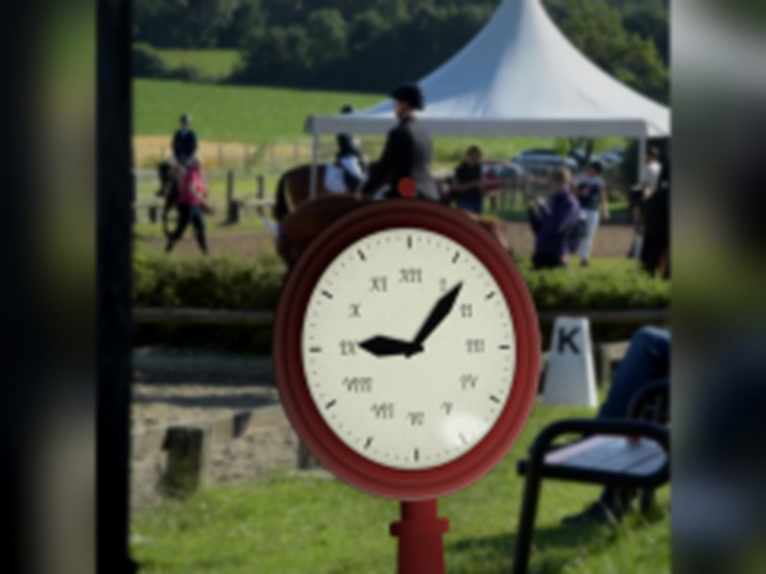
9:07
